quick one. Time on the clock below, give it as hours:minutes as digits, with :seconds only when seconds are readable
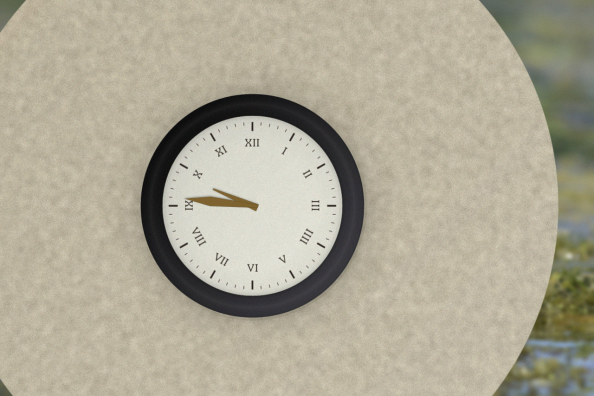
9:46
